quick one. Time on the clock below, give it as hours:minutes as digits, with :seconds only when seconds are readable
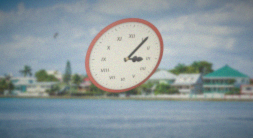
3:06
